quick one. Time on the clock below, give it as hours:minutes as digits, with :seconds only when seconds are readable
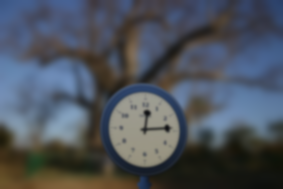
12:14
